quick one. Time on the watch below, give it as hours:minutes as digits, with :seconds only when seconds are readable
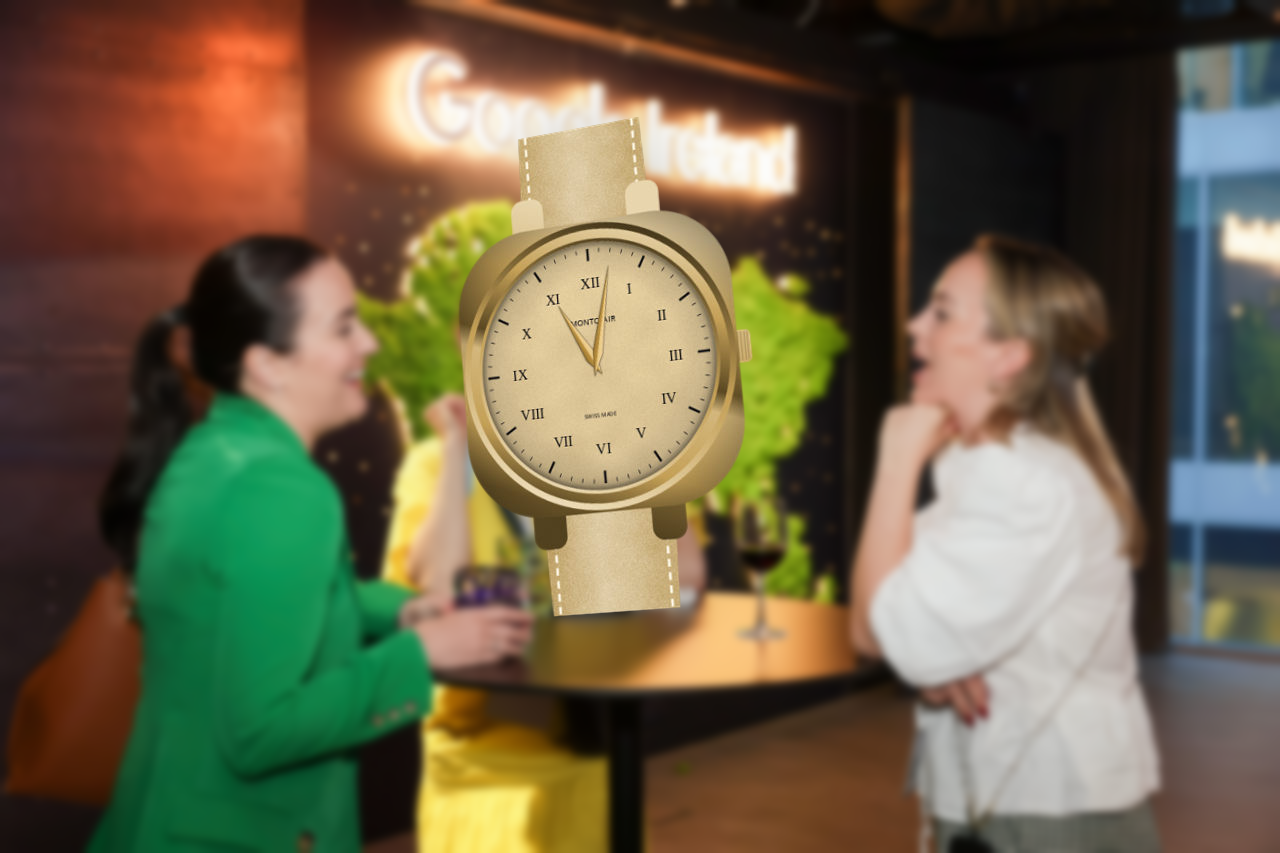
11:02
